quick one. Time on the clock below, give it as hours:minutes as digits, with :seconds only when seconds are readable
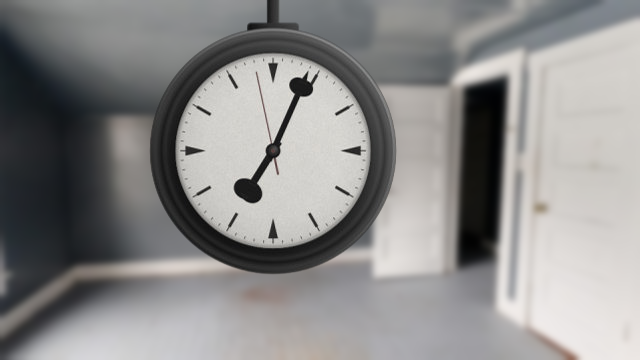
7:03:58
